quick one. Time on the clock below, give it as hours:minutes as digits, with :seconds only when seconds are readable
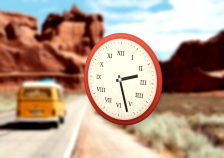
2:27
